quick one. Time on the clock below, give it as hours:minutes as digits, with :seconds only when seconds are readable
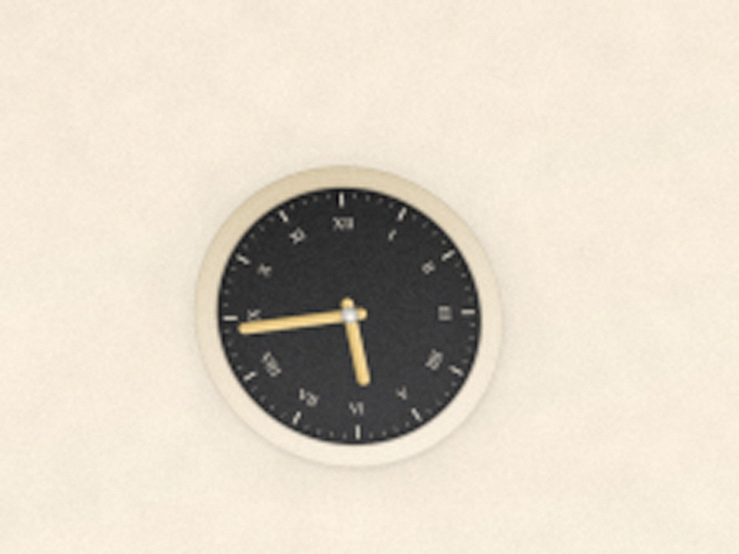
5:44
